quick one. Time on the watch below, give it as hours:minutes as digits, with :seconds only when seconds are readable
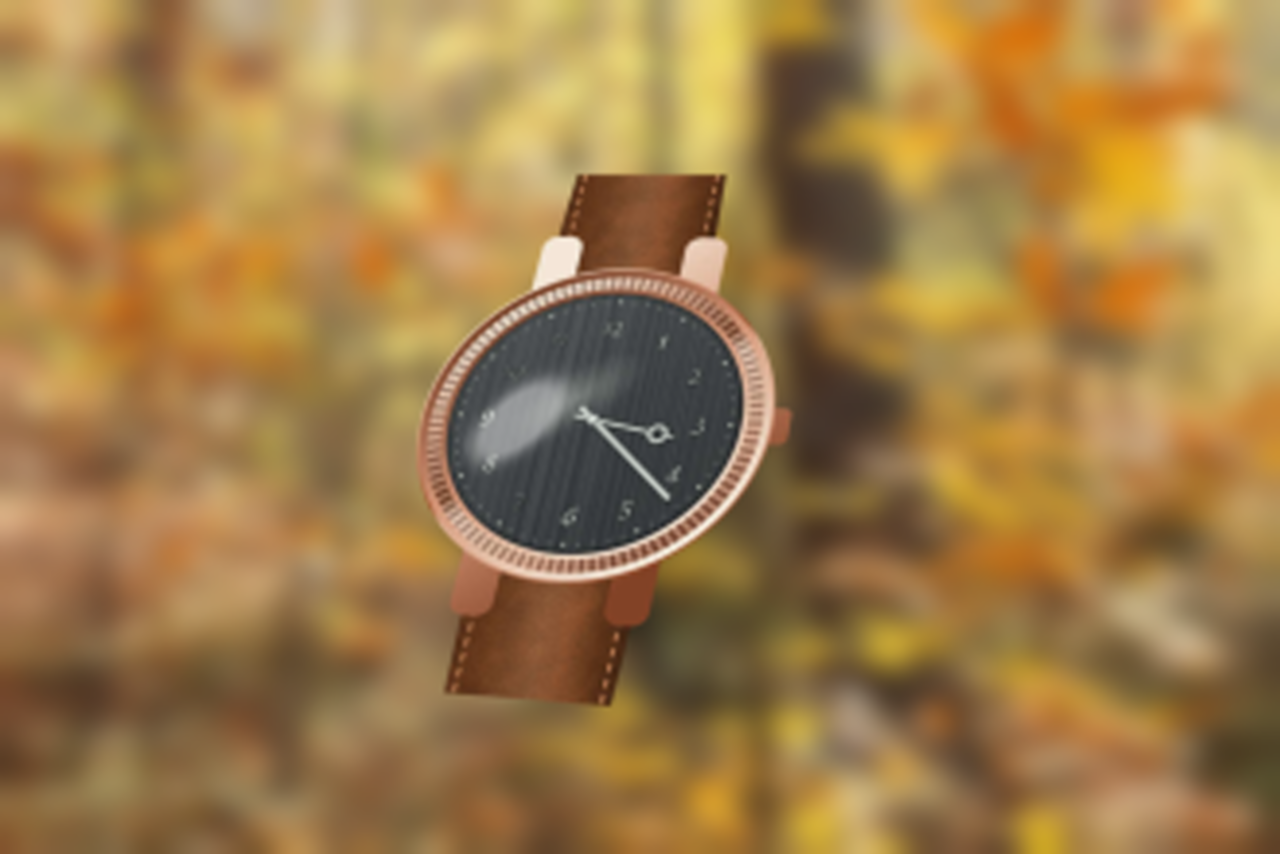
3:22
